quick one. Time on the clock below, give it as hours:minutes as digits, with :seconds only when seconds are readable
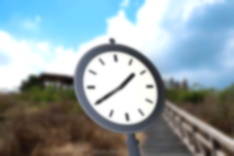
1:40
